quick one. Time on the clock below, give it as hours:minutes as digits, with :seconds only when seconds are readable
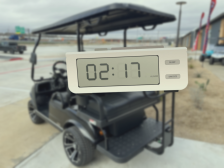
2:17
